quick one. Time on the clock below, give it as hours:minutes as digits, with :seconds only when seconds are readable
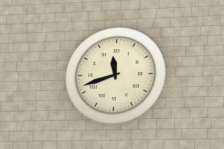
11:42
